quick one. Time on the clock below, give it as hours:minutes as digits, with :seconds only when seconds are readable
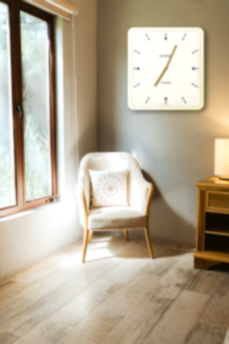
7:04
